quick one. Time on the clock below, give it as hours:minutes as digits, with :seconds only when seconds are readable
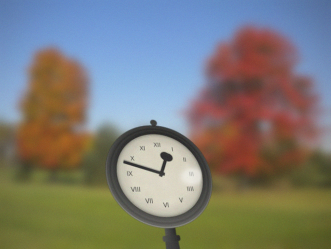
12:48
